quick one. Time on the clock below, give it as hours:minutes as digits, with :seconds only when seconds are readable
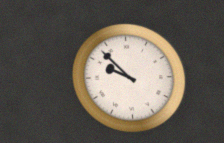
9:53
